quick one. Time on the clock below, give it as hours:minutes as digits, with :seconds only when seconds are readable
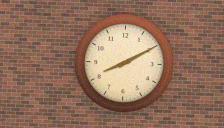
8:10
